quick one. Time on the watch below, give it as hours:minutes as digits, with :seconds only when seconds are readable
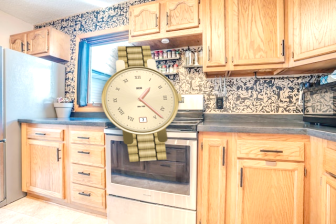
1:23
